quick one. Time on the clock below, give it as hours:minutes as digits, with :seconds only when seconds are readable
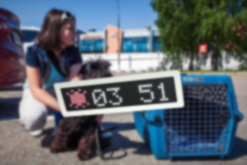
3:51
